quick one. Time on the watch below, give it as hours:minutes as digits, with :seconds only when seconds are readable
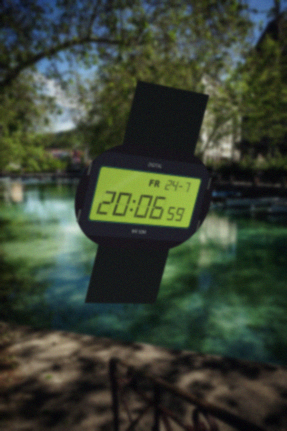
20:06:59
